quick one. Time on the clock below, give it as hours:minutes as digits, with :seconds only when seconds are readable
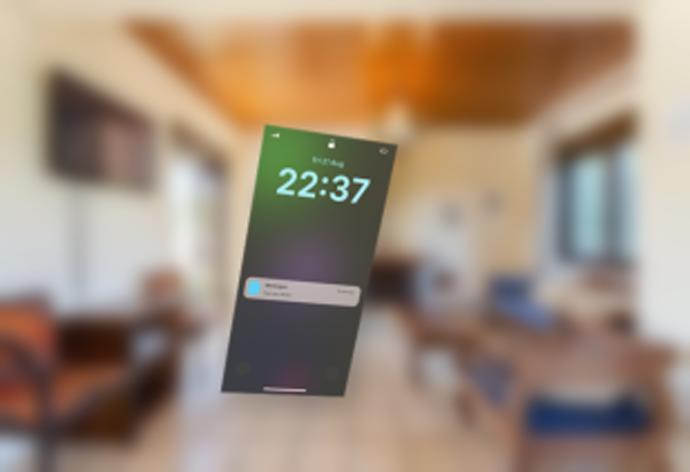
22:37
